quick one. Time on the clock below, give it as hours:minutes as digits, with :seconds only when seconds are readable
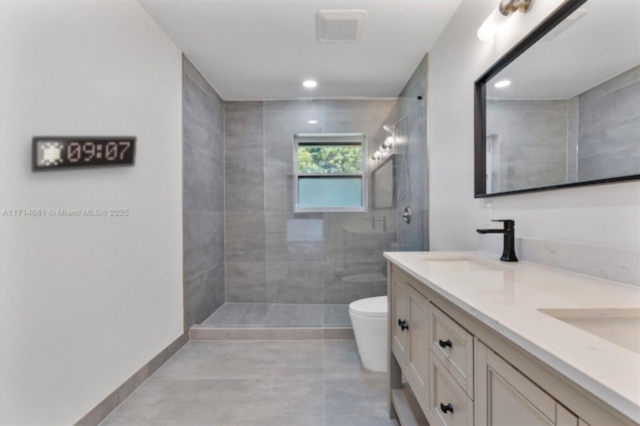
9:07
